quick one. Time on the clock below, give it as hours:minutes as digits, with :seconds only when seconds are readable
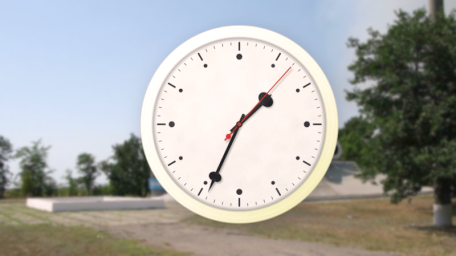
1:34:07
